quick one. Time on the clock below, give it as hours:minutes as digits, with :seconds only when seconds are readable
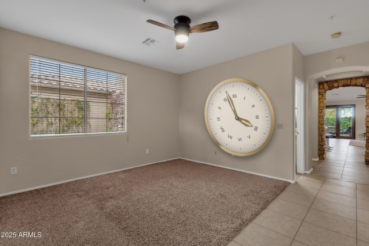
3:57
